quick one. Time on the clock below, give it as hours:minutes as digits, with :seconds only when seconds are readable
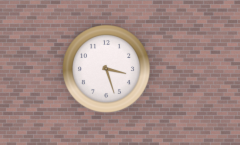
3:27
